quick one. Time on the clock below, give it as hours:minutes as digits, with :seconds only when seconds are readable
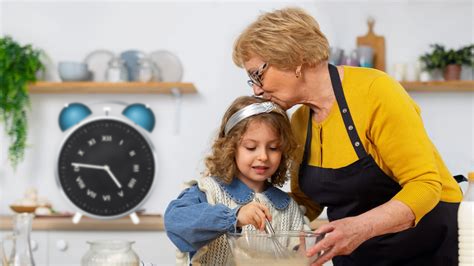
4:46
